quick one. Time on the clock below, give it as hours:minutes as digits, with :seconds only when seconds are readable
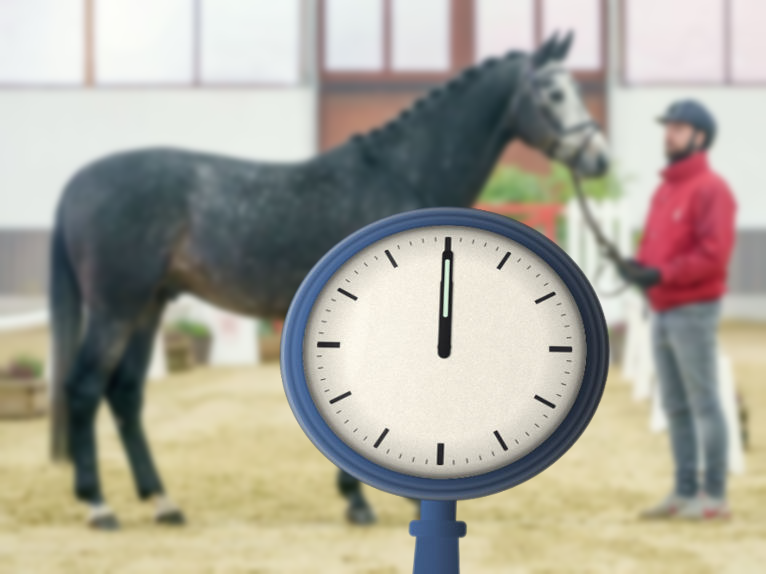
12:00
